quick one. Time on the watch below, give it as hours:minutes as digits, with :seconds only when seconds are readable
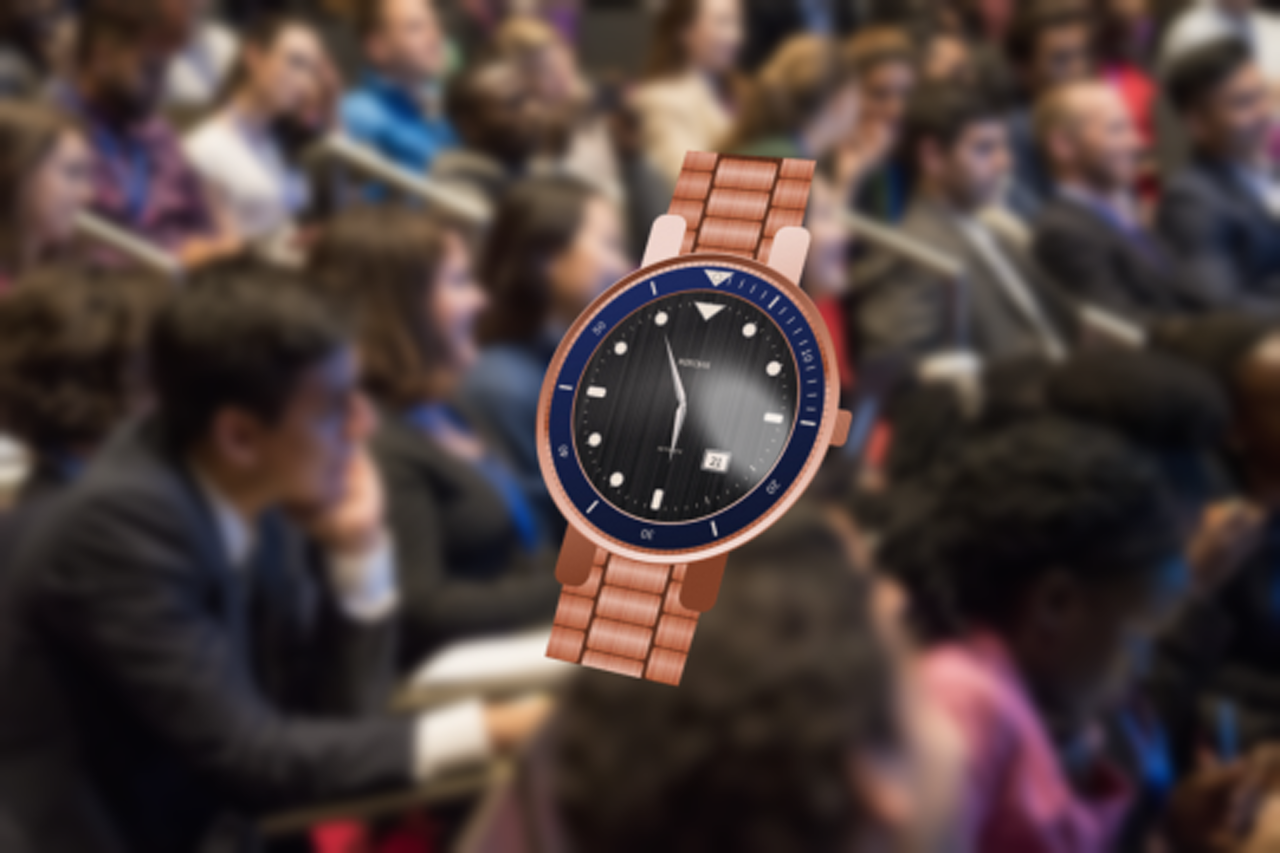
5:55
